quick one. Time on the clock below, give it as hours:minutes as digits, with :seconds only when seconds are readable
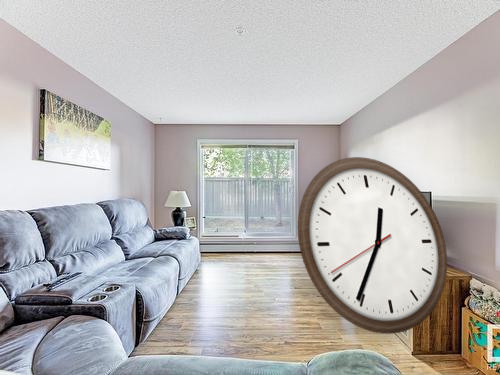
12:35:41
